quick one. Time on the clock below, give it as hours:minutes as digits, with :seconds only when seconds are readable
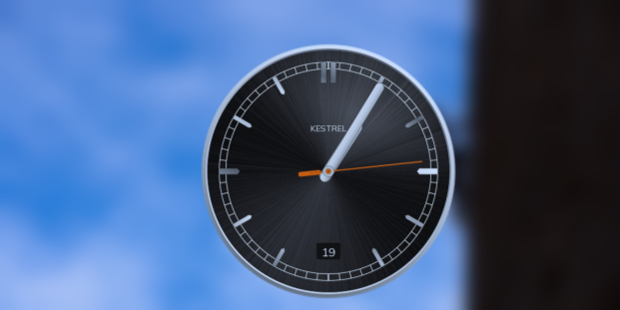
1:05:14
